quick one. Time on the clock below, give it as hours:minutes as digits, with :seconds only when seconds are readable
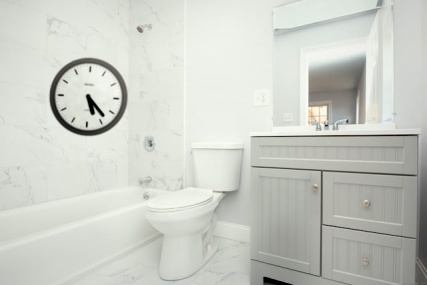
5:23
